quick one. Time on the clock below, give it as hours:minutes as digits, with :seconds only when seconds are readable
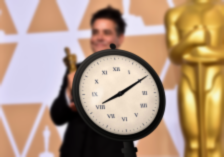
8:10
